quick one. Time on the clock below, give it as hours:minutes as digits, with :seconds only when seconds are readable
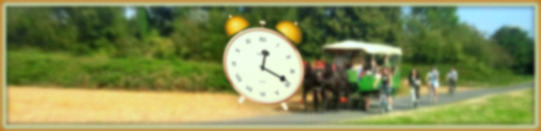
12:19
